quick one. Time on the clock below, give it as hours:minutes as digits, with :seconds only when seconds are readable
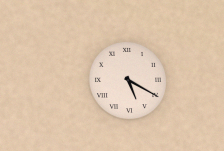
5:20
